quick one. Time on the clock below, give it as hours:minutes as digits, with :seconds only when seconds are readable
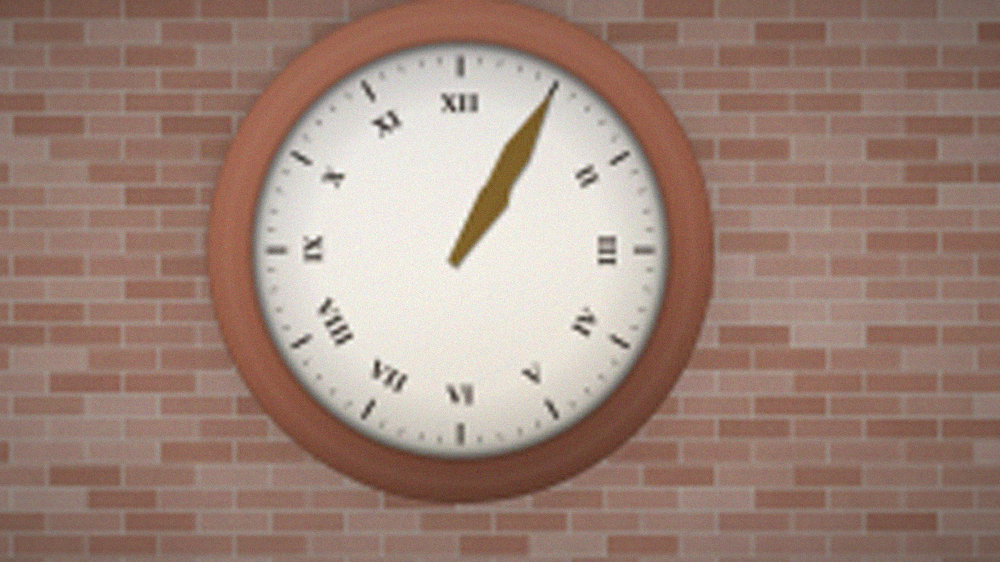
1:05
